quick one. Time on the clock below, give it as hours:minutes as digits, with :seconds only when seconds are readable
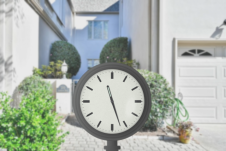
11:27
